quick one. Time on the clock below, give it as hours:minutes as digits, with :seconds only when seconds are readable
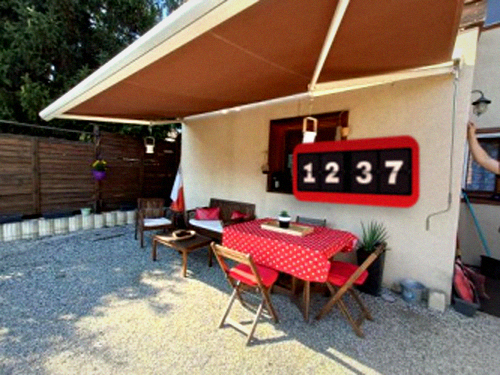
12:37
